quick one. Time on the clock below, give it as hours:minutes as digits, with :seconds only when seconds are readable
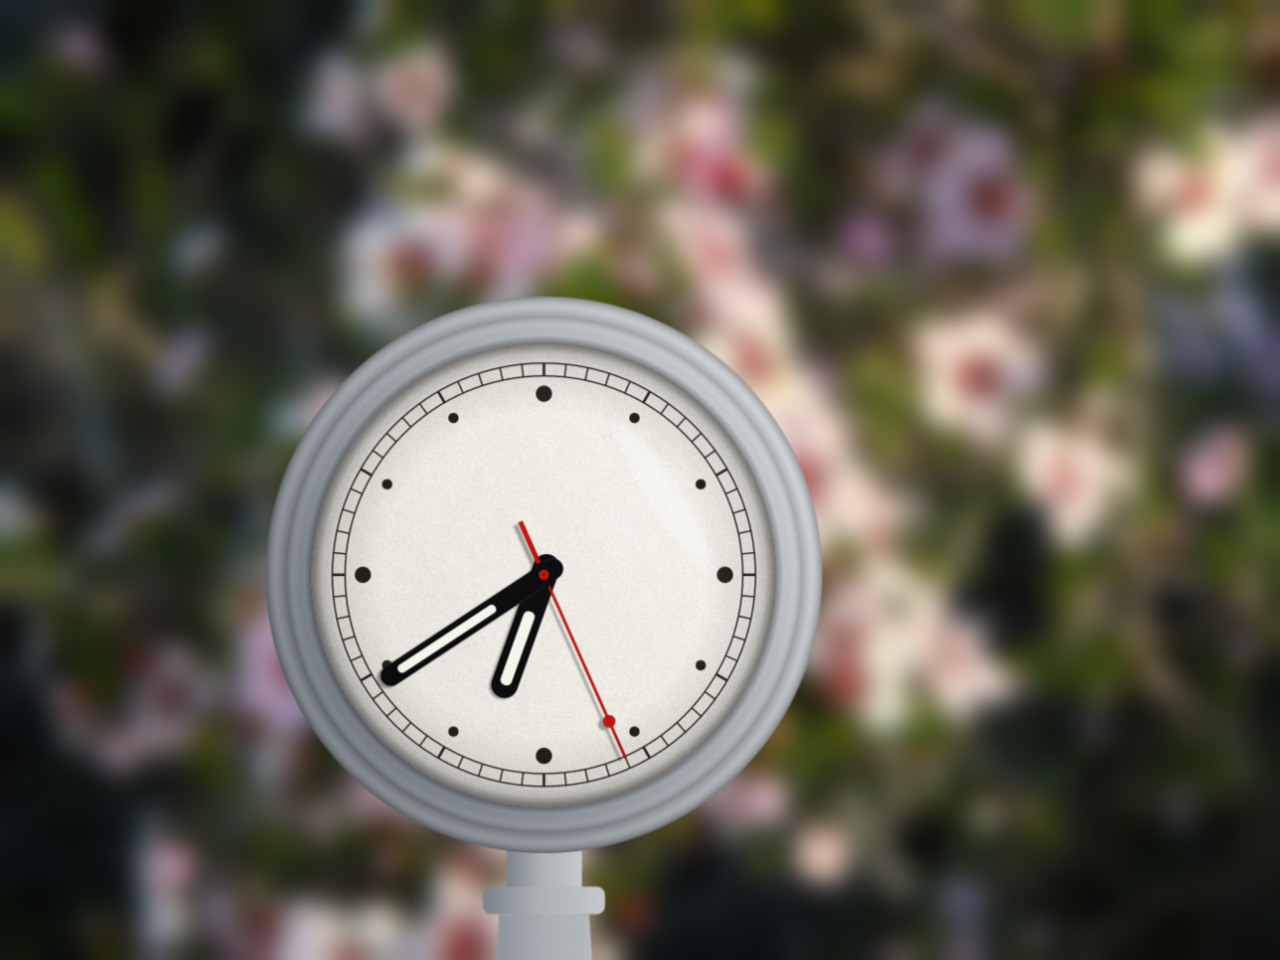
6:39:26
